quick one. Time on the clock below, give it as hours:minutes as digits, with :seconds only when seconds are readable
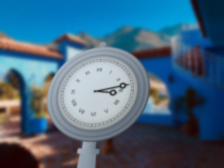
3:13
